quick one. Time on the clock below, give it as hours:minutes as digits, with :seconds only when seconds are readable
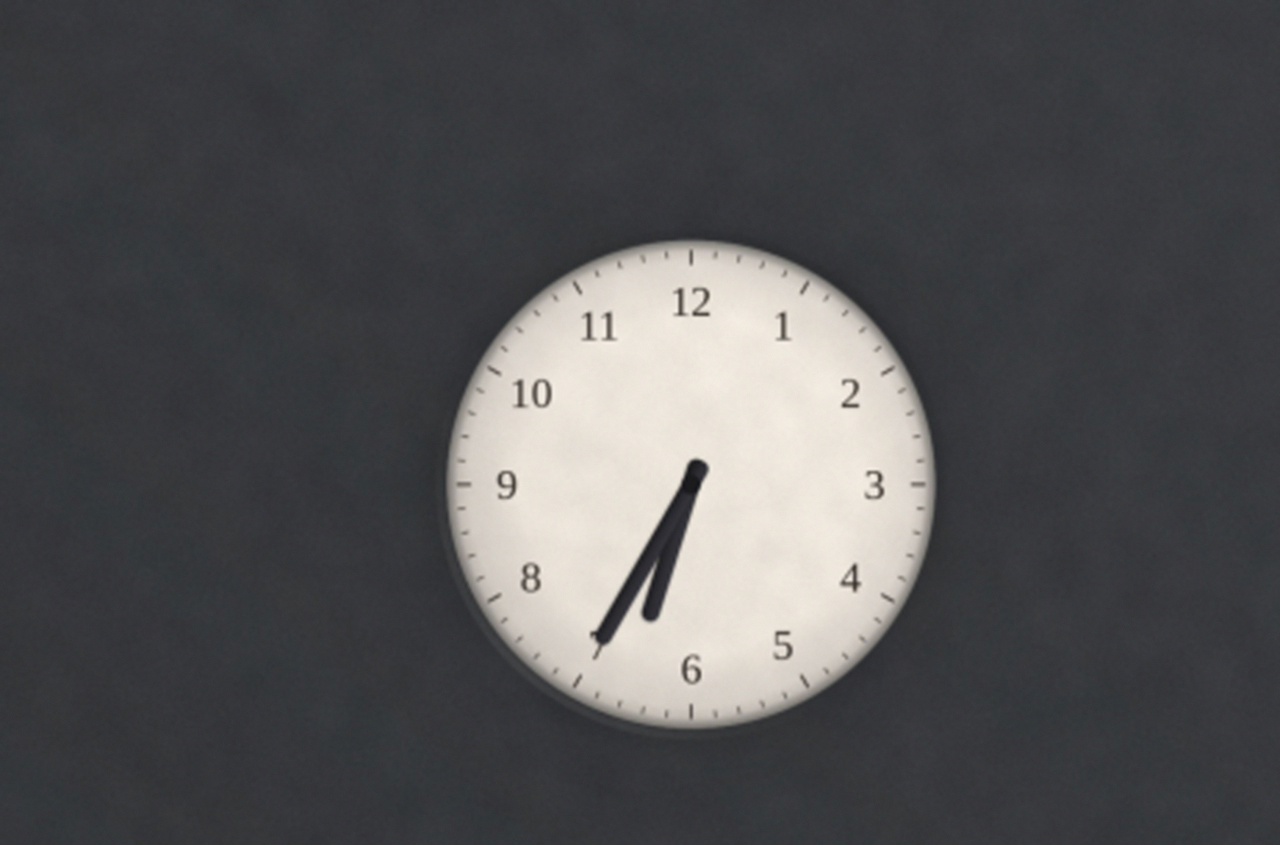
6:35
